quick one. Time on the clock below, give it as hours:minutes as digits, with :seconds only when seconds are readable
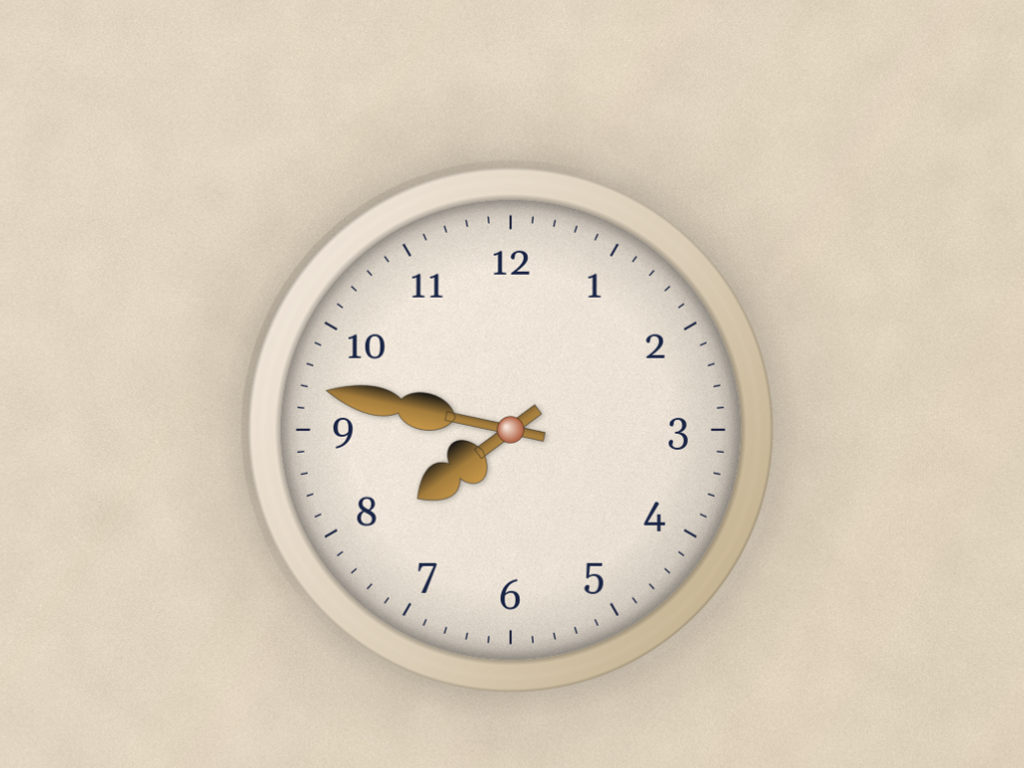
7:47
